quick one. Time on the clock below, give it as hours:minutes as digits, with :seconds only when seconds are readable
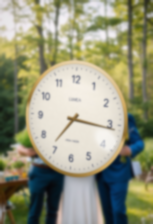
7:16
